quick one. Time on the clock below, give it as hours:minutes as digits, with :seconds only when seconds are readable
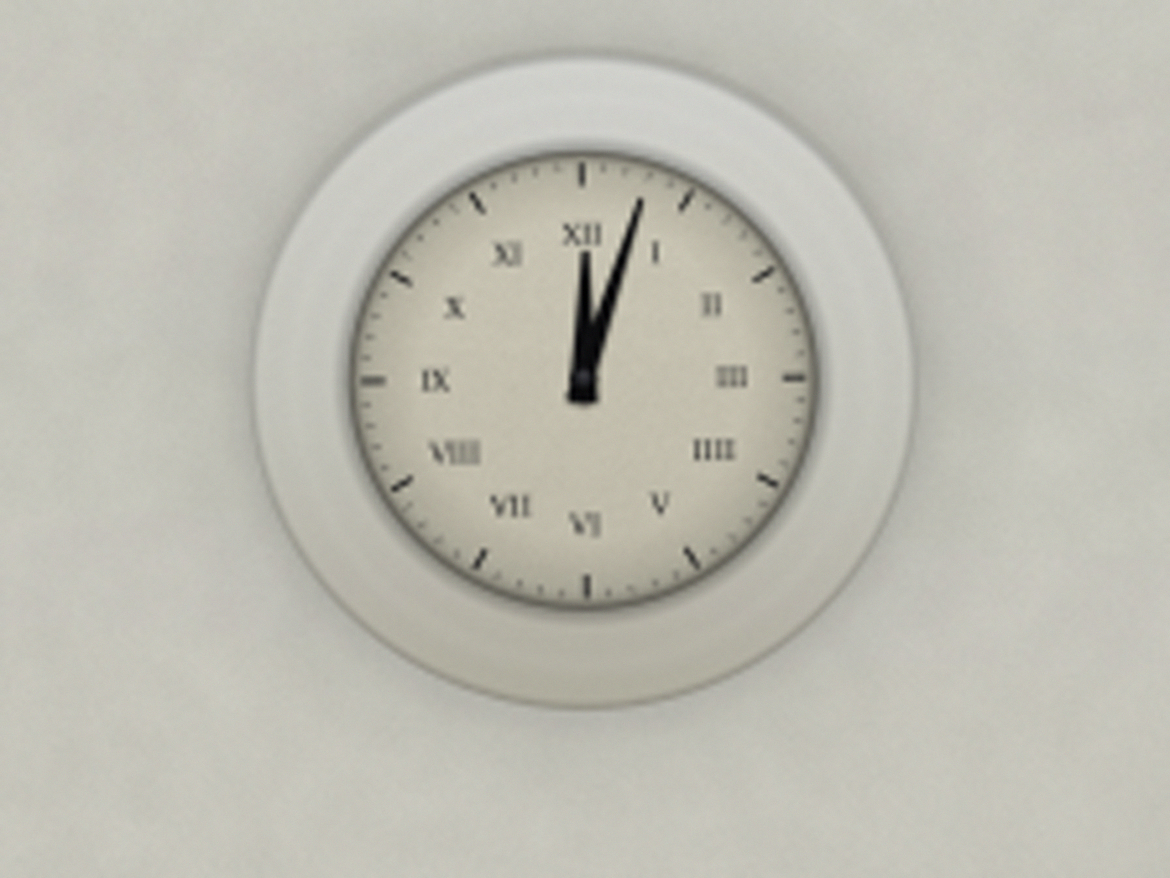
12:03
